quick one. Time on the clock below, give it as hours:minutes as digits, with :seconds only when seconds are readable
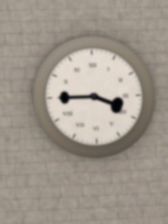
3:45
